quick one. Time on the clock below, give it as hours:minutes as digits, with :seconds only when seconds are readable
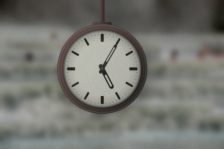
5:05
